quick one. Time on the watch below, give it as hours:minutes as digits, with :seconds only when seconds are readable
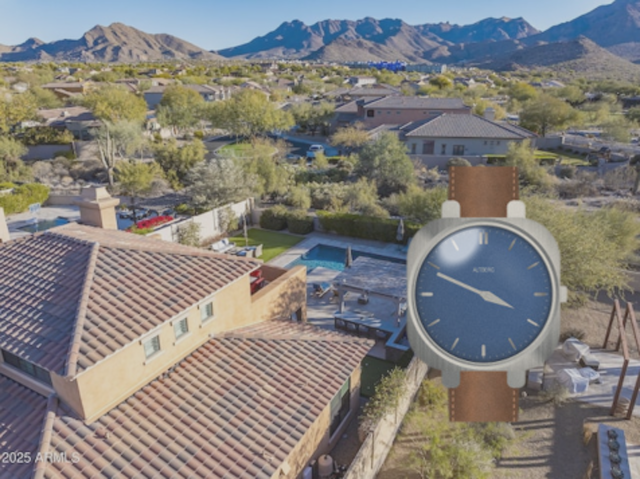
3:49
